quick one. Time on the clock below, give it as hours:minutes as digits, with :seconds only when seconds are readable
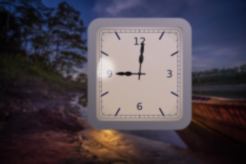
9:01
